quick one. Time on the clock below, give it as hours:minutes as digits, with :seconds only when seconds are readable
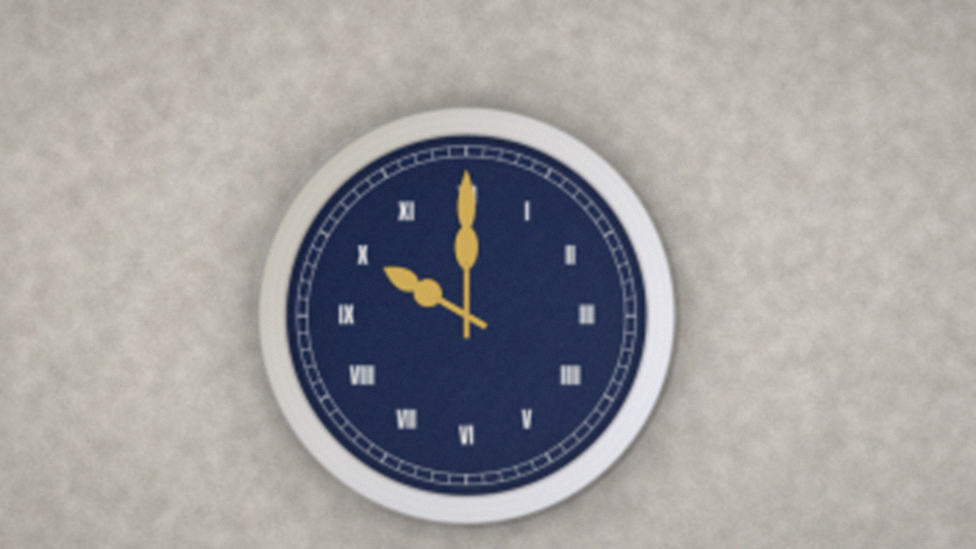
10:00
